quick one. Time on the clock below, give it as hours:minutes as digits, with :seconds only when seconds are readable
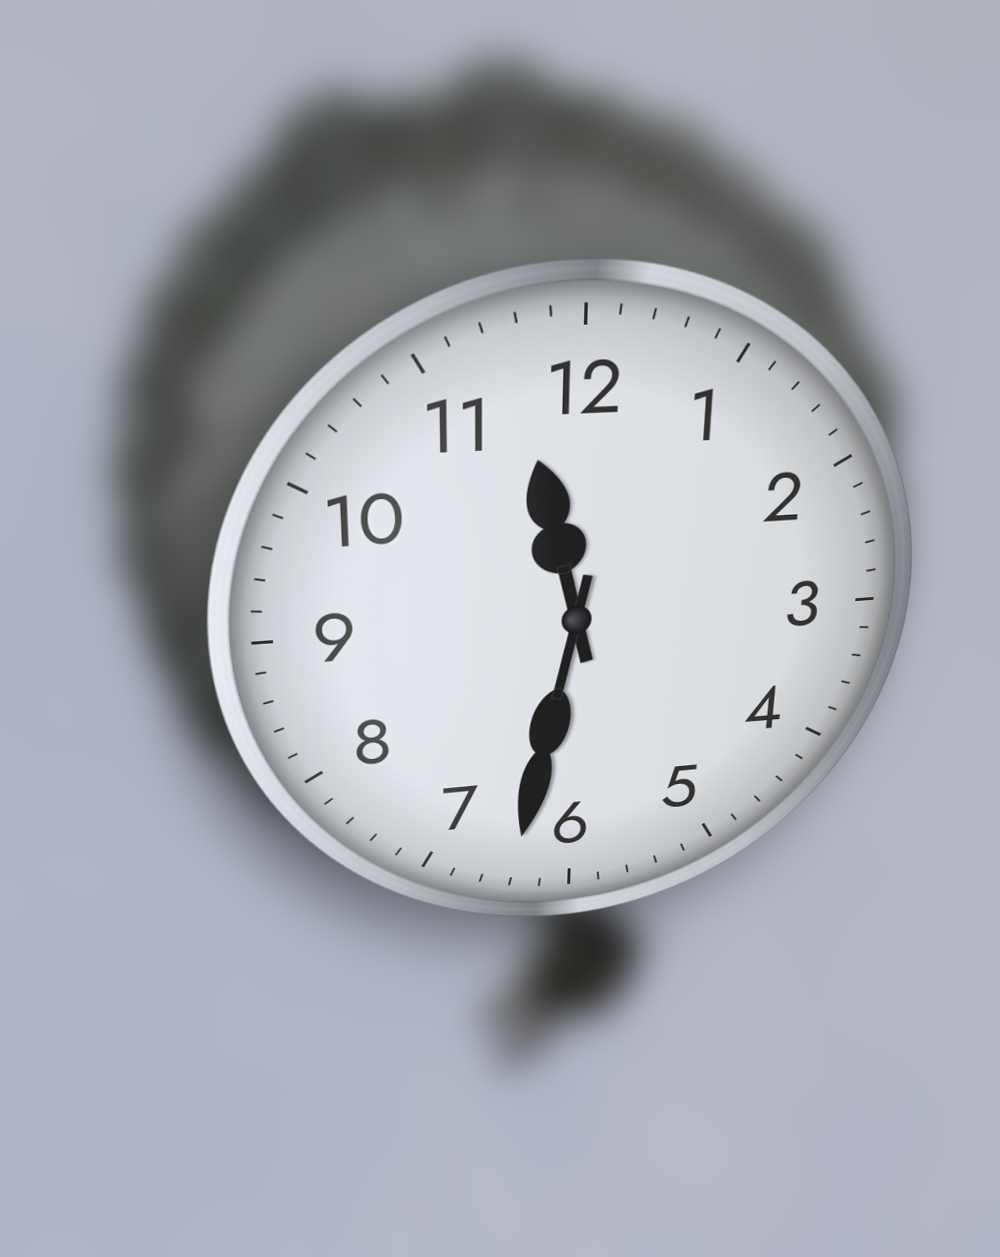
11:32
